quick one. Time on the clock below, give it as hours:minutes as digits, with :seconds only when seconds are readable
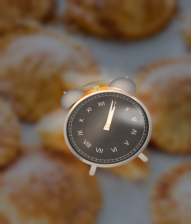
1:04
